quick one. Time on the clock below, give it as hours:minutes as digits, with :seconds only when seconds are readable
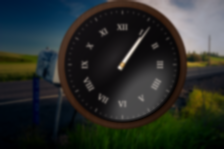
1:06
